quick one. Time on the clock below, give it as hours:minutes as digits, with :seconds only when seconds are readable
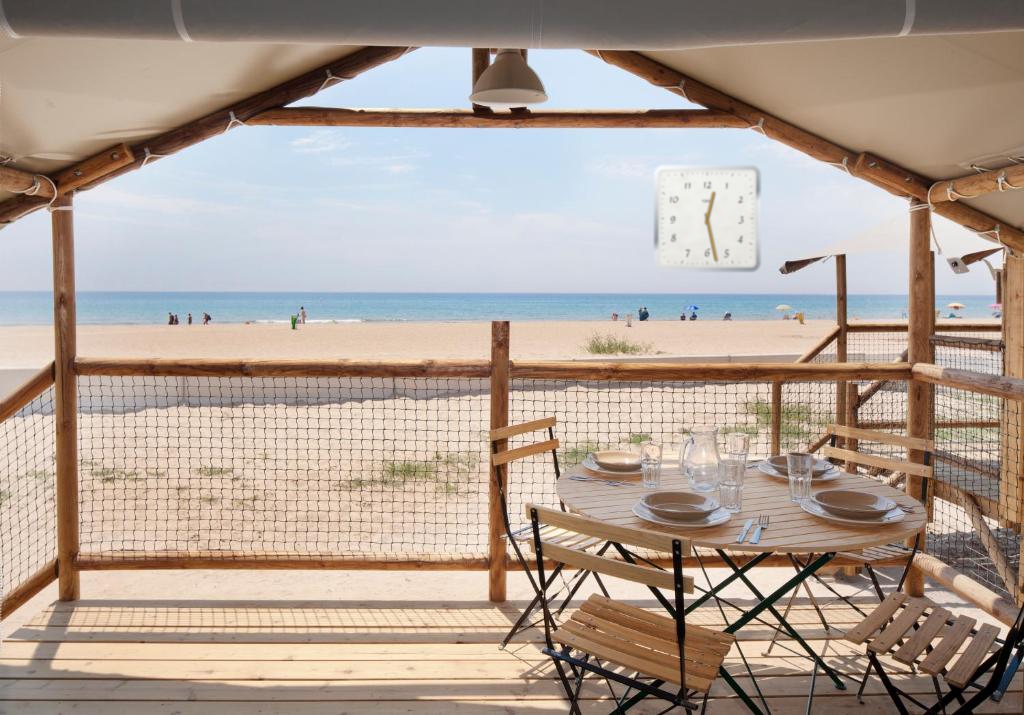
12:28
